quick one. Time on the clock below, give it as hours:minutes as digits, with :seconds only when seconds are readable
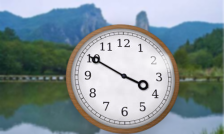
3:50
